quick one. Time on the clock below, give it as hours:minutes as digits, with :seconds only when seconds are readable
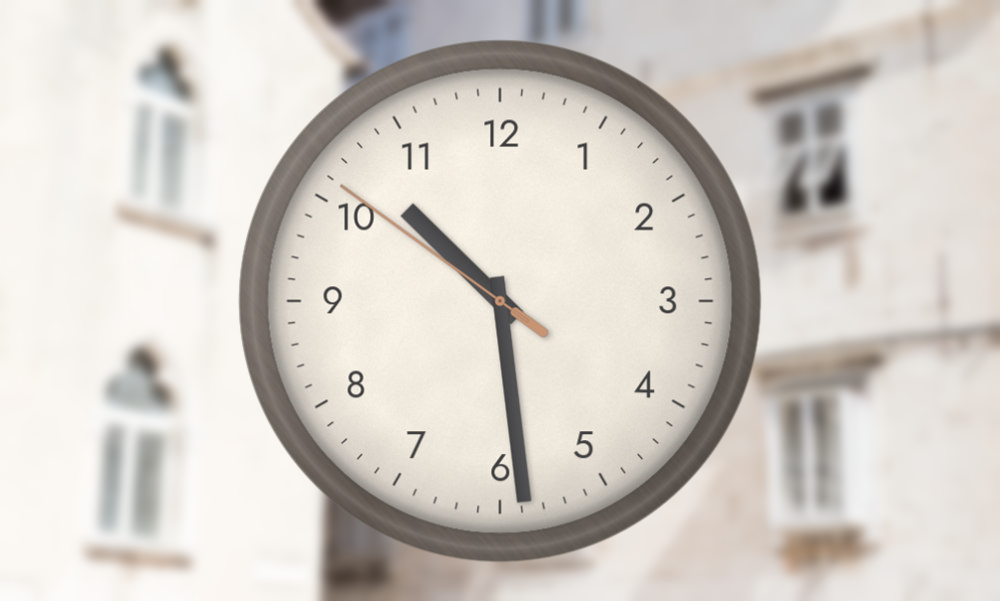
10:28:51
